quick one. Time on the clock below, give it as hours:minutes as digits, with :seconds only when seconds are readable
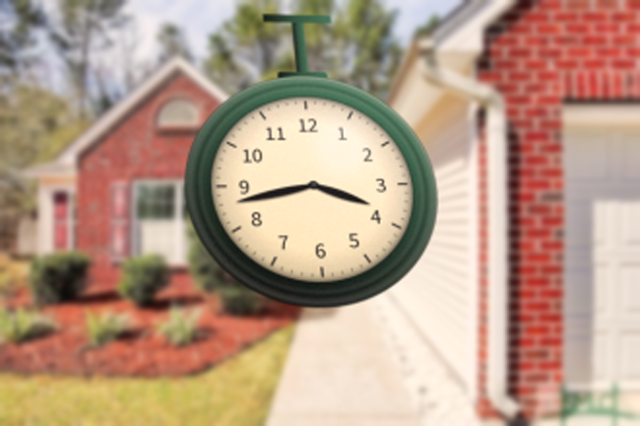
3:43
